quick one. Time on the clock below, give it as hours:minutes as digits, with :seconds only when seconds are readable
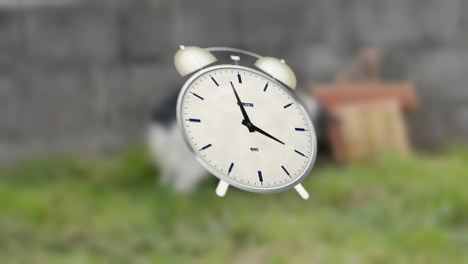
3:58
